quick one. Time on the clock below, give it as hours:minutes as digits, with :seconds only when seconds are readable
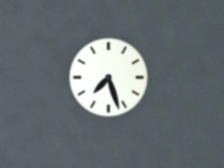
7:27
